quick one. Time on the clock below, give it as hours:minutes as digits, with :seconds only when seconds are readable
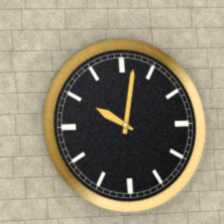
10:02
